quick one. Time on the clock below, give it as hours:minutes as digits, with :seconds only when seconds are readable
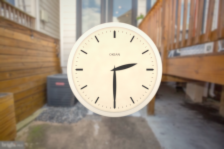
2:30
